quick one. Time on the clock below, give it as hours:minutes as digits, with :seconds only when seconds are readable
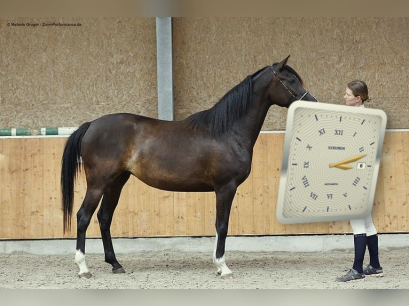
3:12
